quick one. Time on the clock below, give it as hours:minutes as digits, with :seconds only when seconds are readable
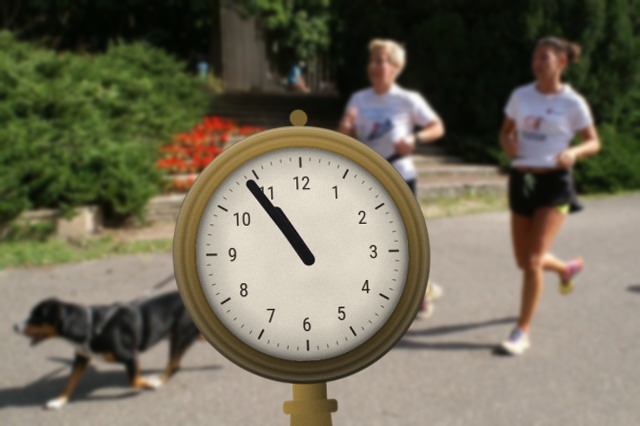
10:54
